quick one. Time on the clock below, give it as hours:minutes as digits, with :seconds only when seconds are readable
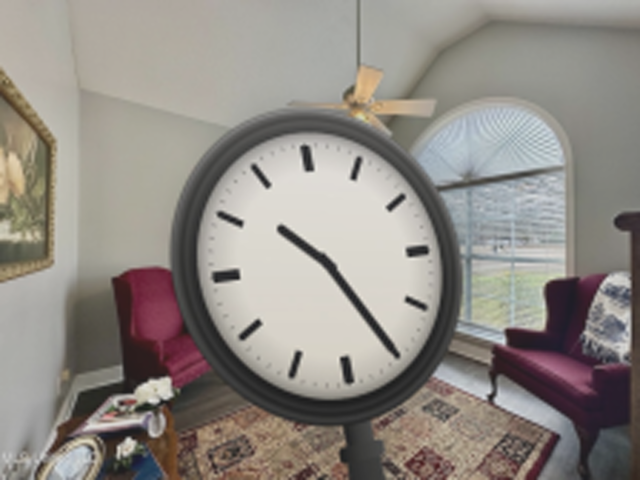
10:25
